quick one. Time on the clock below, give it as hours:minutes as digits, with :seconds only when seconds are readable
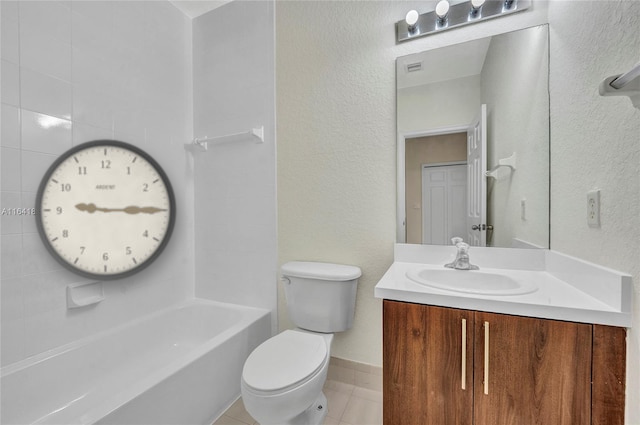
9:15
